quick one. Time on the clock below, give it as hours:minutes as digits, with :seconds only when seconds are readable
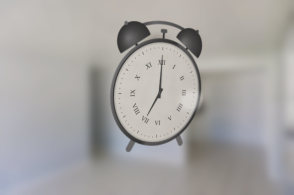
7:00
